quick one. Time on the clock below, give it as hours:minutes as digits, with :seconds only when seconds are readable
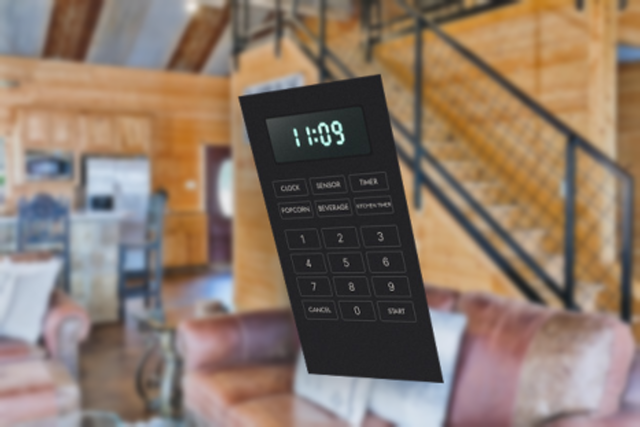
11:09
